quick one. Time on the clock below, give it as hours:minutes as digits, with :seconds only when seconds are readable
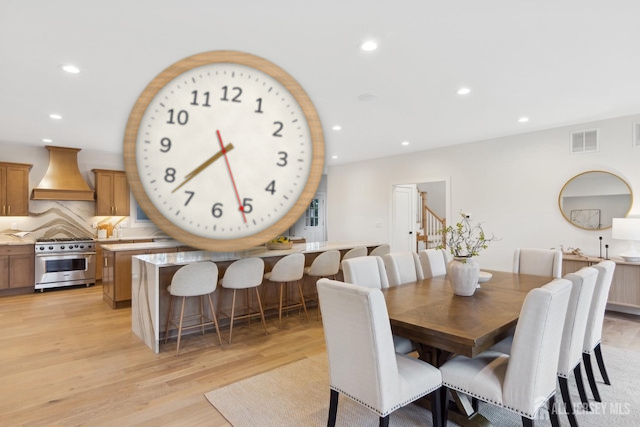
7:37:26
